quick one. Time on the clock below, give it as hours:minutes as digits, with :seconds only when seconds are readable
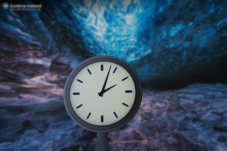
2:03
